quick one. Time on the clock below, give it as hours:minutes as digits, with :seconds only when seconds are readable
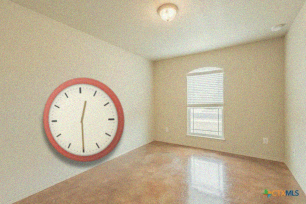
12:30
